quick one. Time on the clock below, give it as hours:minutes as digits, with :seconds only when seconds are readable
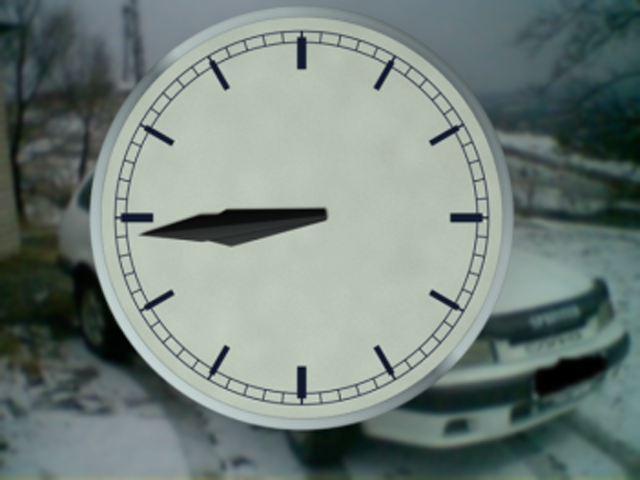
8:44
